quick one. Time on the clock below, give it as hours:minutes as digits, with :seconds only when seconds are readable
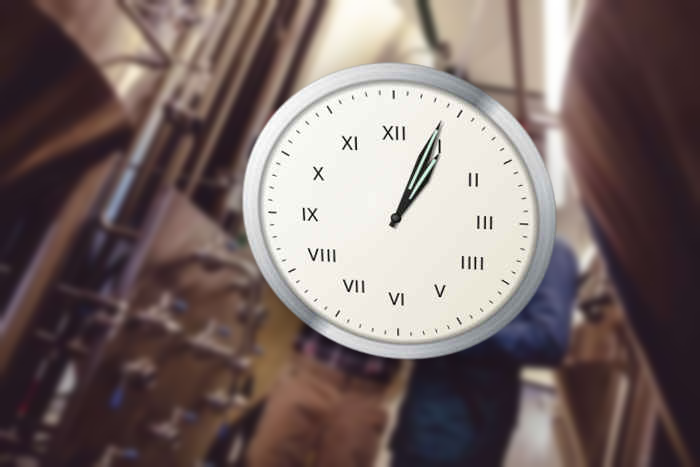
1:04
